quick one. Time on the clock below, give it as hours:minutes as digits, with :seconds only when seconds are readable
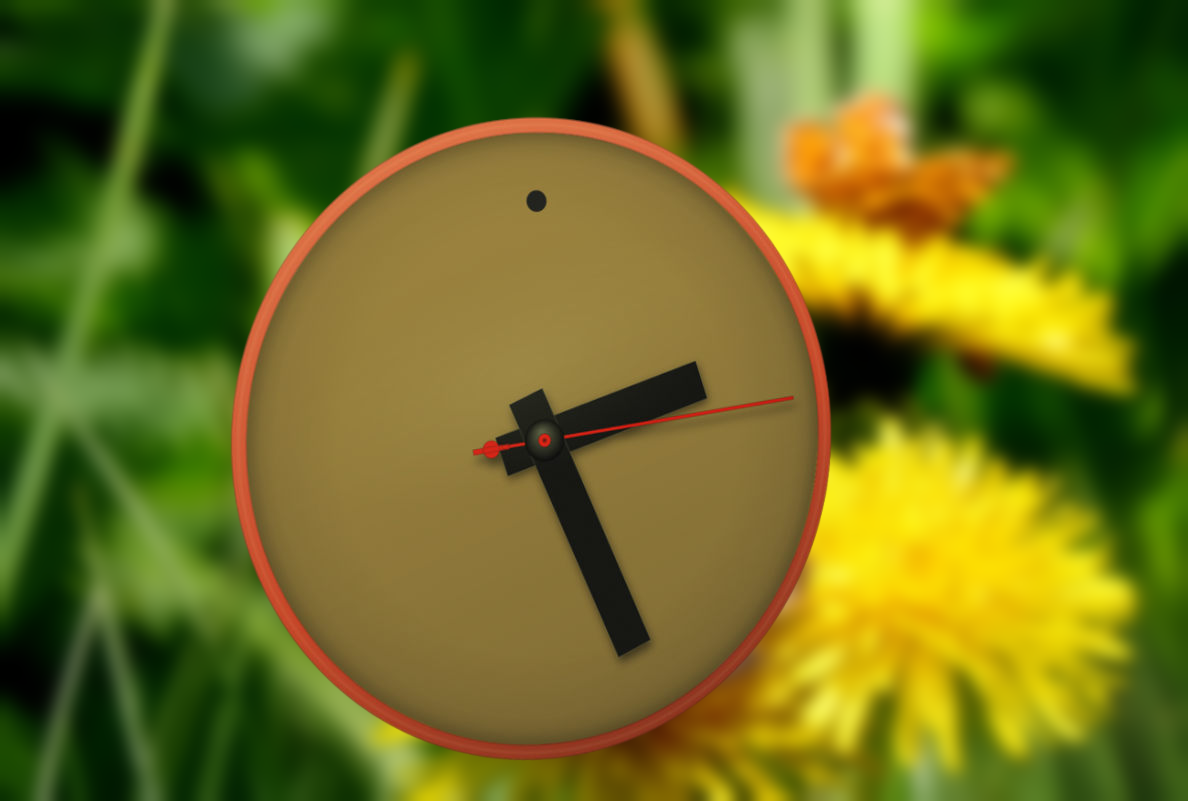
2:26:14
